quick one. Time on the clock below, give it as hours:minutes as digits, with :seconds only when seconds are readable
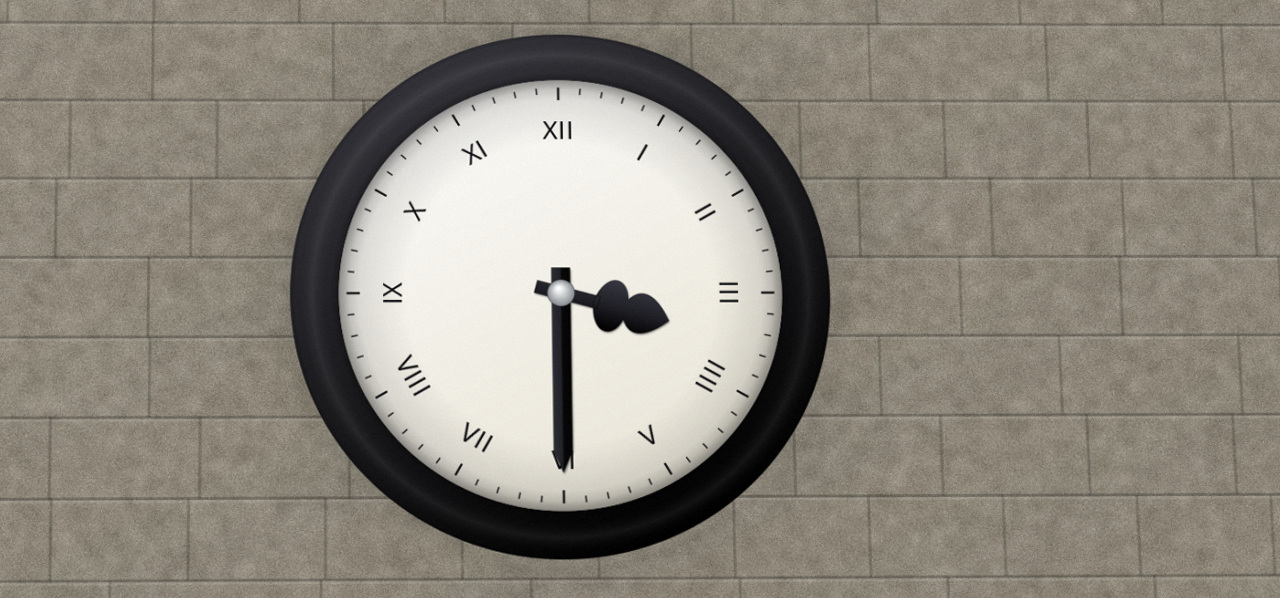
3:30
